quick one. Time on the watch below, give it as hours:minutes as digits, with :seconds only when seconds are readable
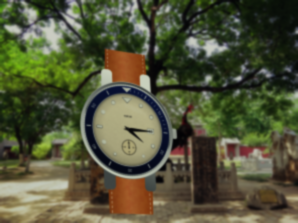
4:15
